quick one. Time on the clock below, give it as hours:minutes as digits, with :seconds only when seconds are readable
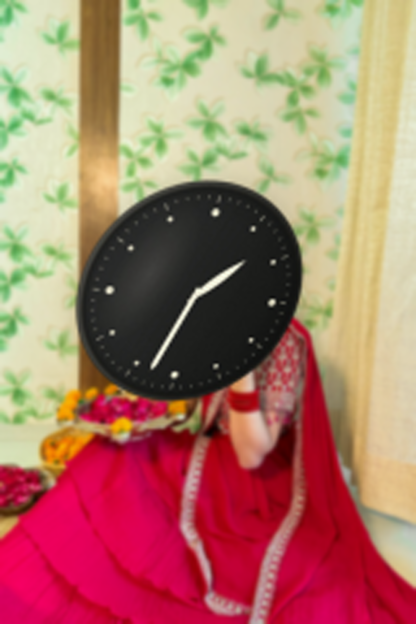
1:33
